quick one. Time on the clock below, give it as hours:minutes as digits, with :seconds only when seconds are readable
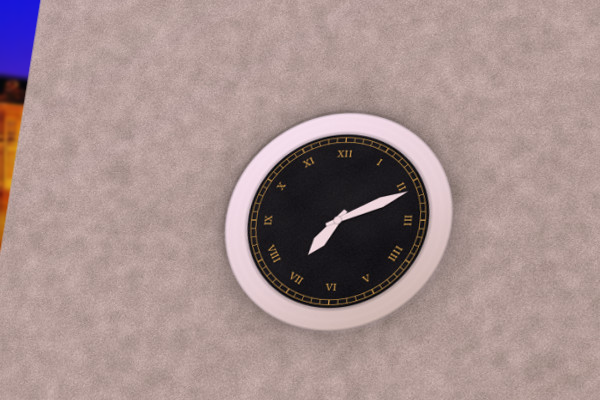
7:11
